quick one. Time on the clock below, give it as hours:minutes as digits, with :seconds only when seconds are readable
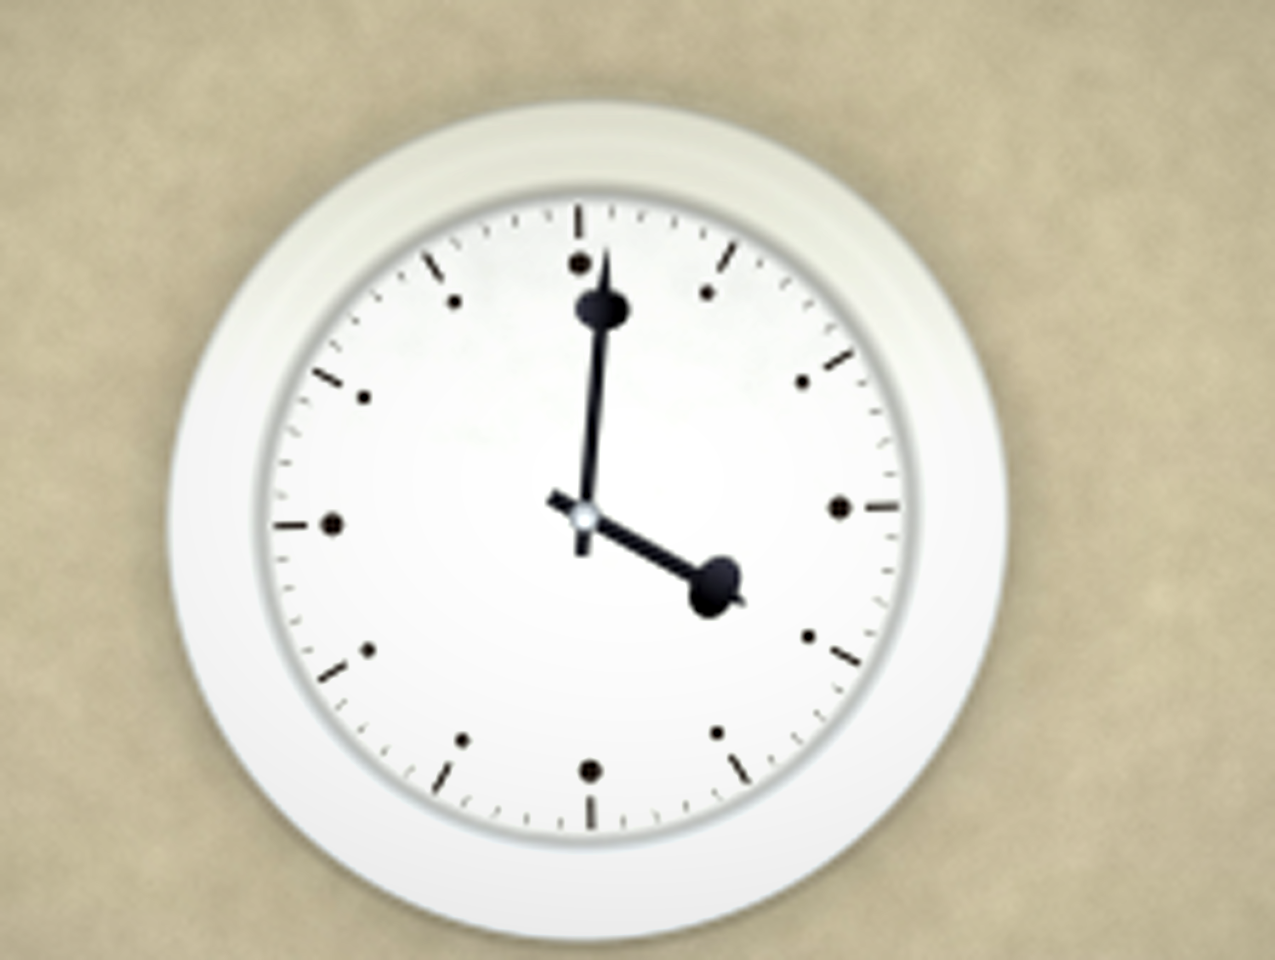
4:01
